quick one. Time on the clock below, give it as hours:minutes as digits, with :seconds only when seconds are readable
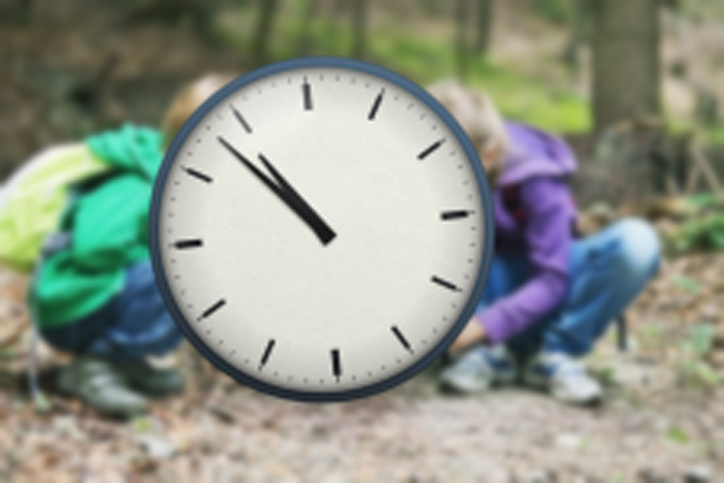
10:53
